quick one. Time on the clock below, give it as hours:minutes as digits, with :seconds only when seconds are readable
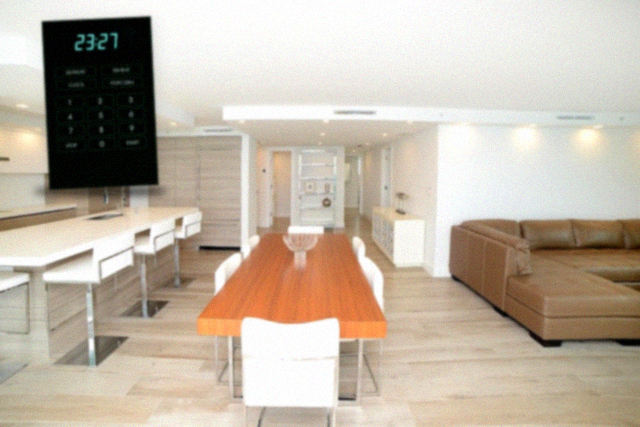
23:27
